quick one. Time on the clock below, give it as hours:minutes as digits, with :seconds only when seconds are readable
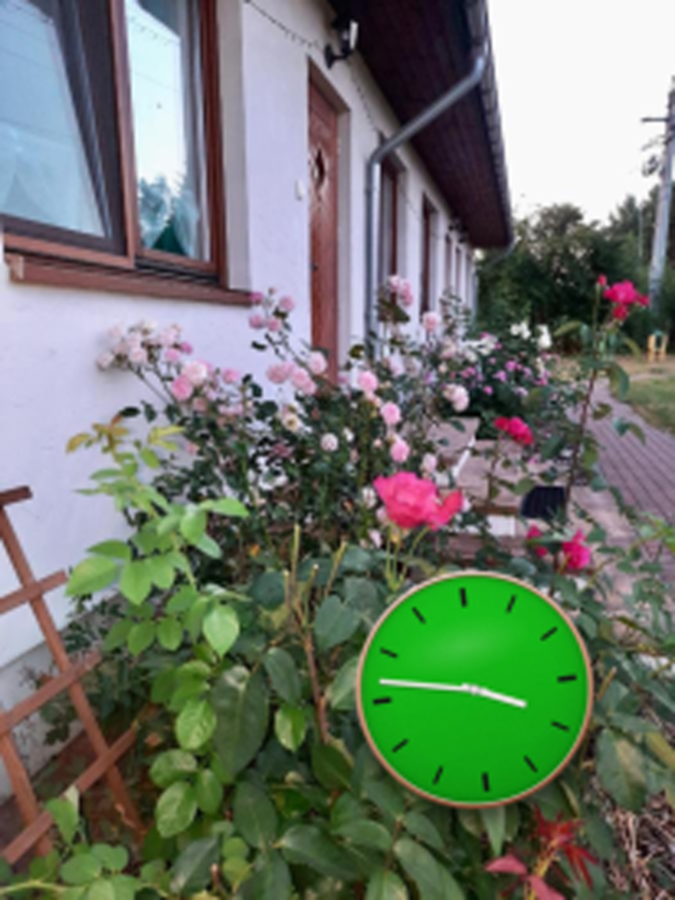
3:47
